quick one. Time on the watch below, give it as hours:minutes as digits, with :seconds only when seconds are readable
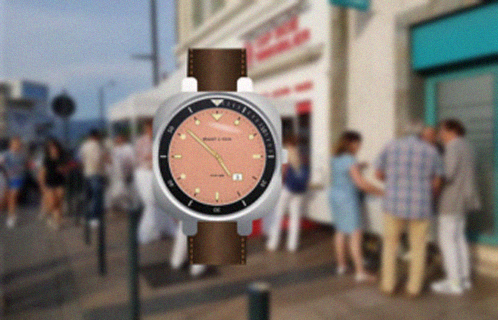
4:52
